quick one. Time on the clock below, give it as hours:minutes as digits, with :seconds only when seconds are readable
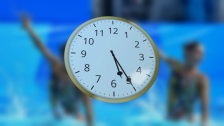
5:25
